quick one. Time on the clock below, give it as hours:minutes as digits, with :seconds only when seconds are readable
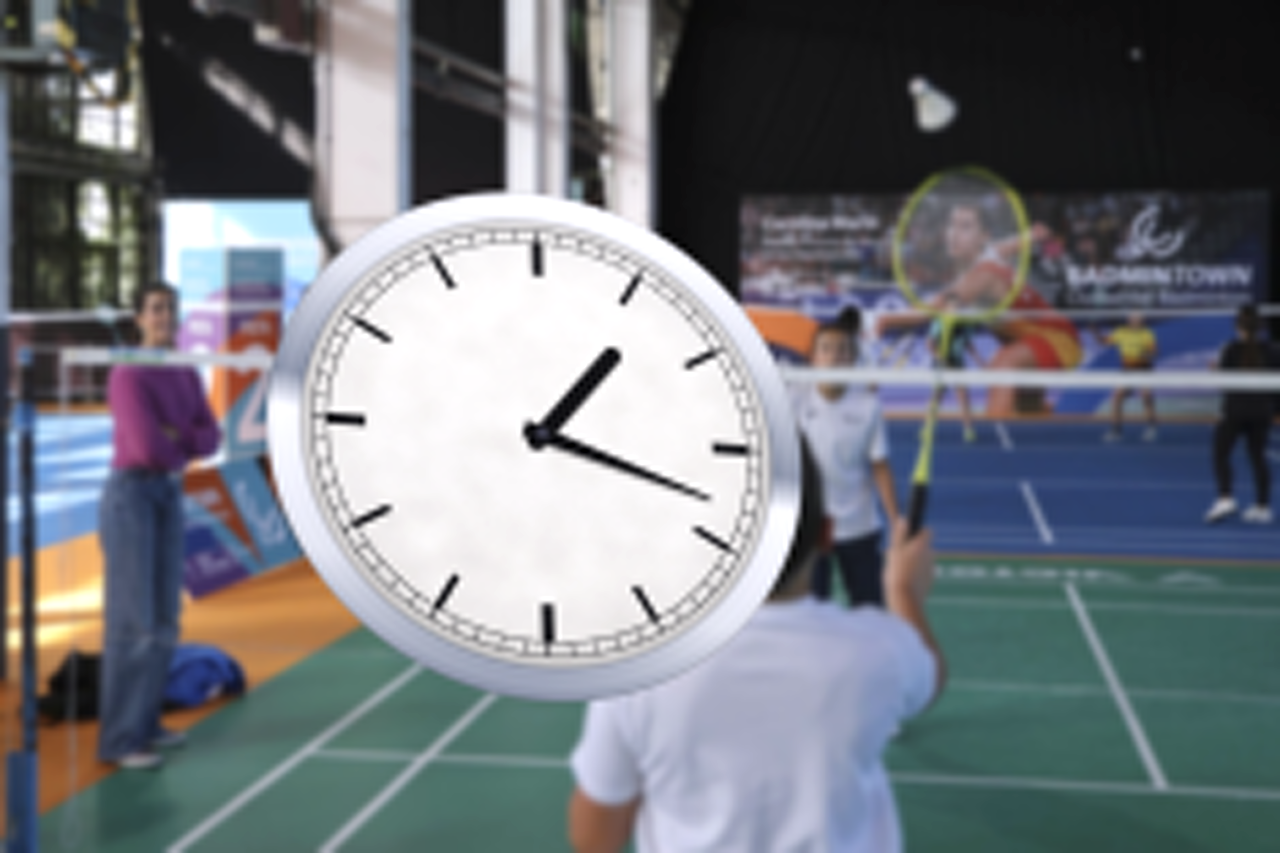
1:18
